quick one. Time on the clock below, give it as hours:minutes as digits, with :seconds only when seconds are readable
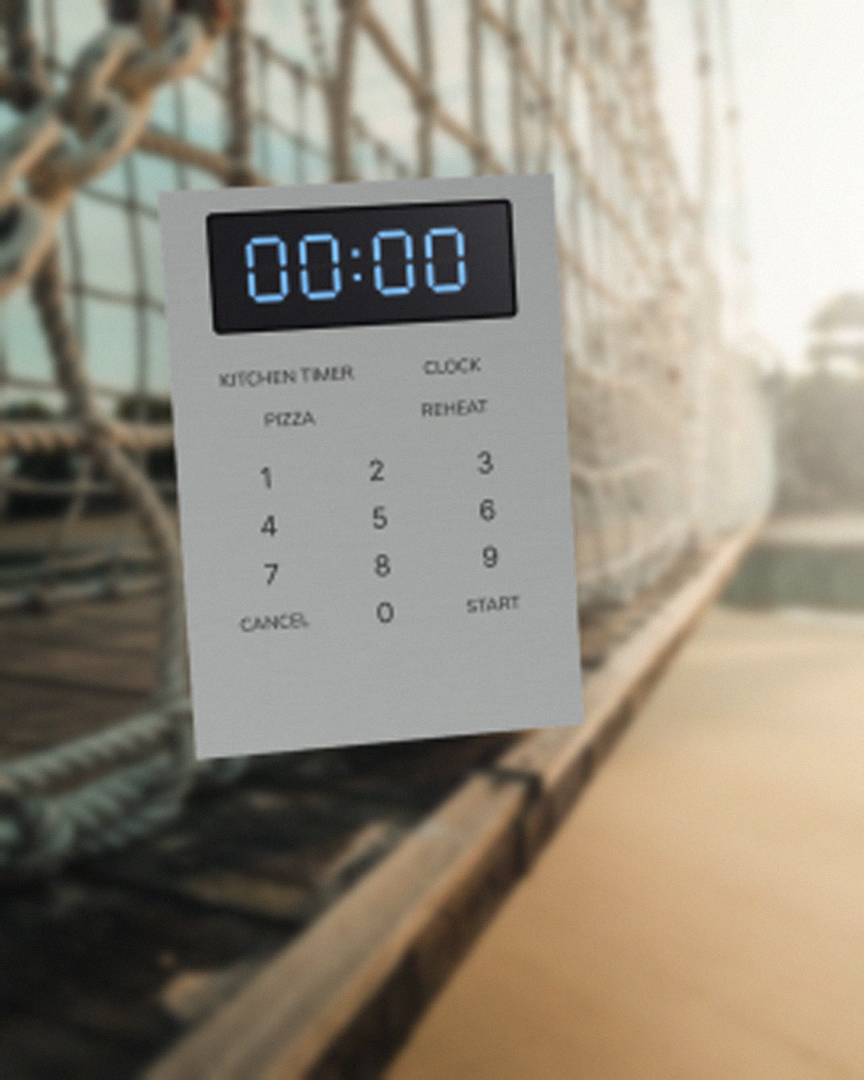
0:00
